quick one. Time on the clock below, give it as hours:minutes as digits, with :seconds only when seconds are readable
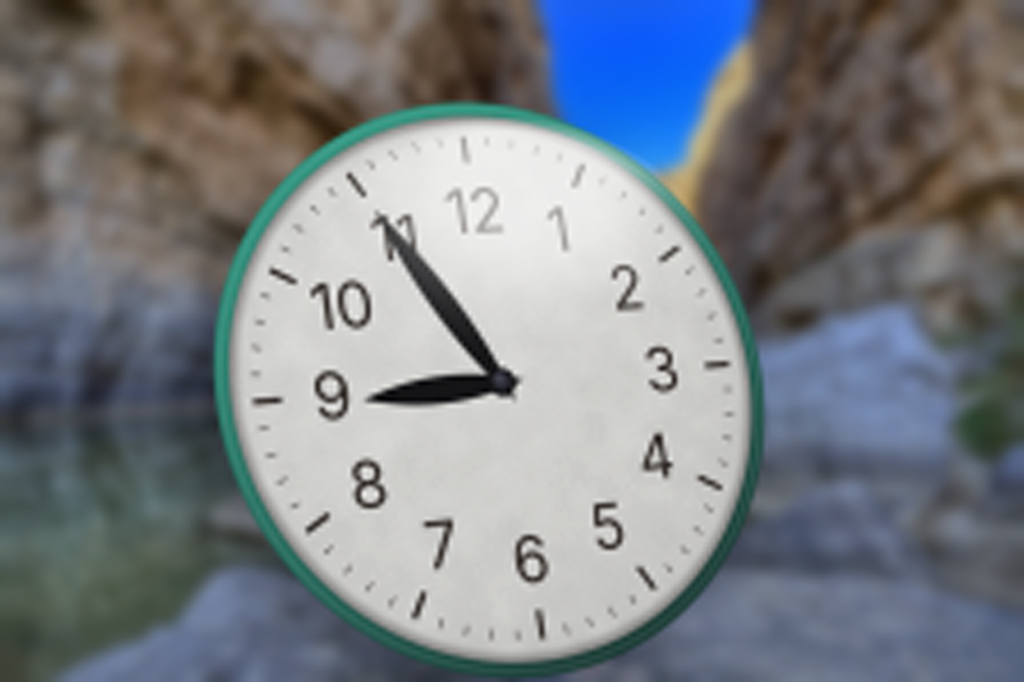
8:55
